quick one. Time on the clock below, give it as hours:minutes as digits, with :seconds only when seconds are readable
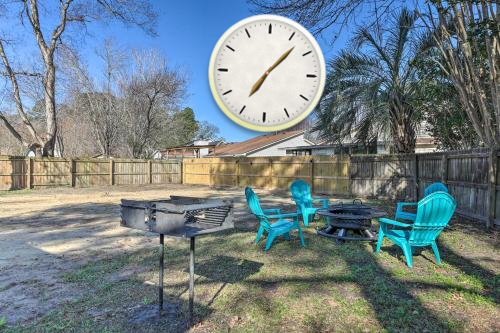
7:07
